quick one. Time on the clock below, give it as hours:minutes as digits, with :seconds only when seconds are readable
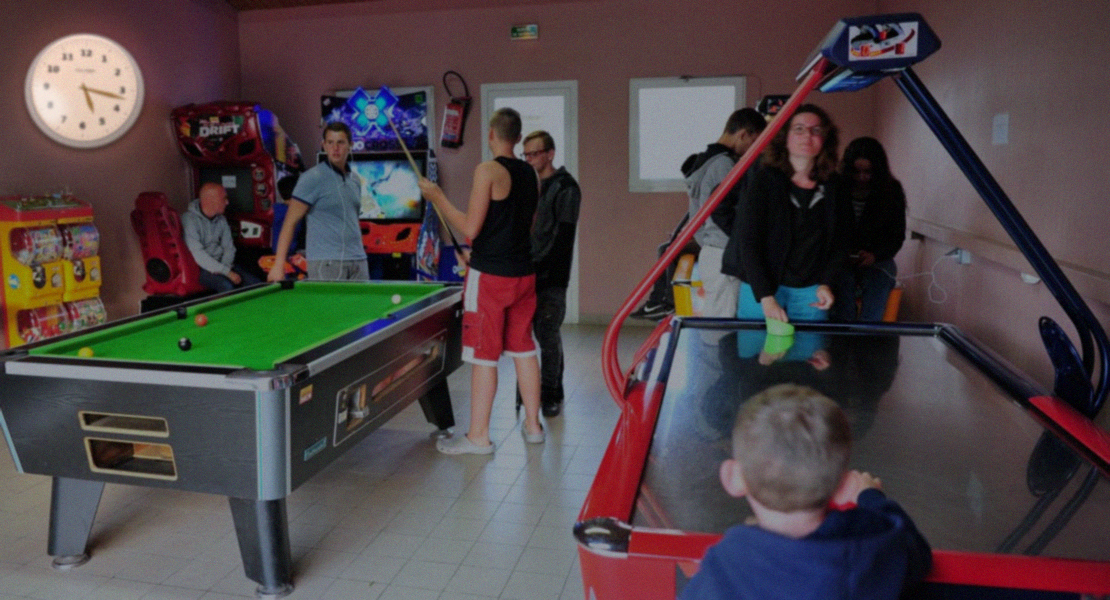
5:17
